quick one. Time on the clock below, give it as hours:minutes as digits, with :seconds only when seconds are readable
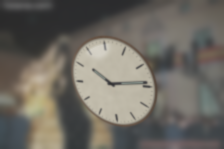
10:14
